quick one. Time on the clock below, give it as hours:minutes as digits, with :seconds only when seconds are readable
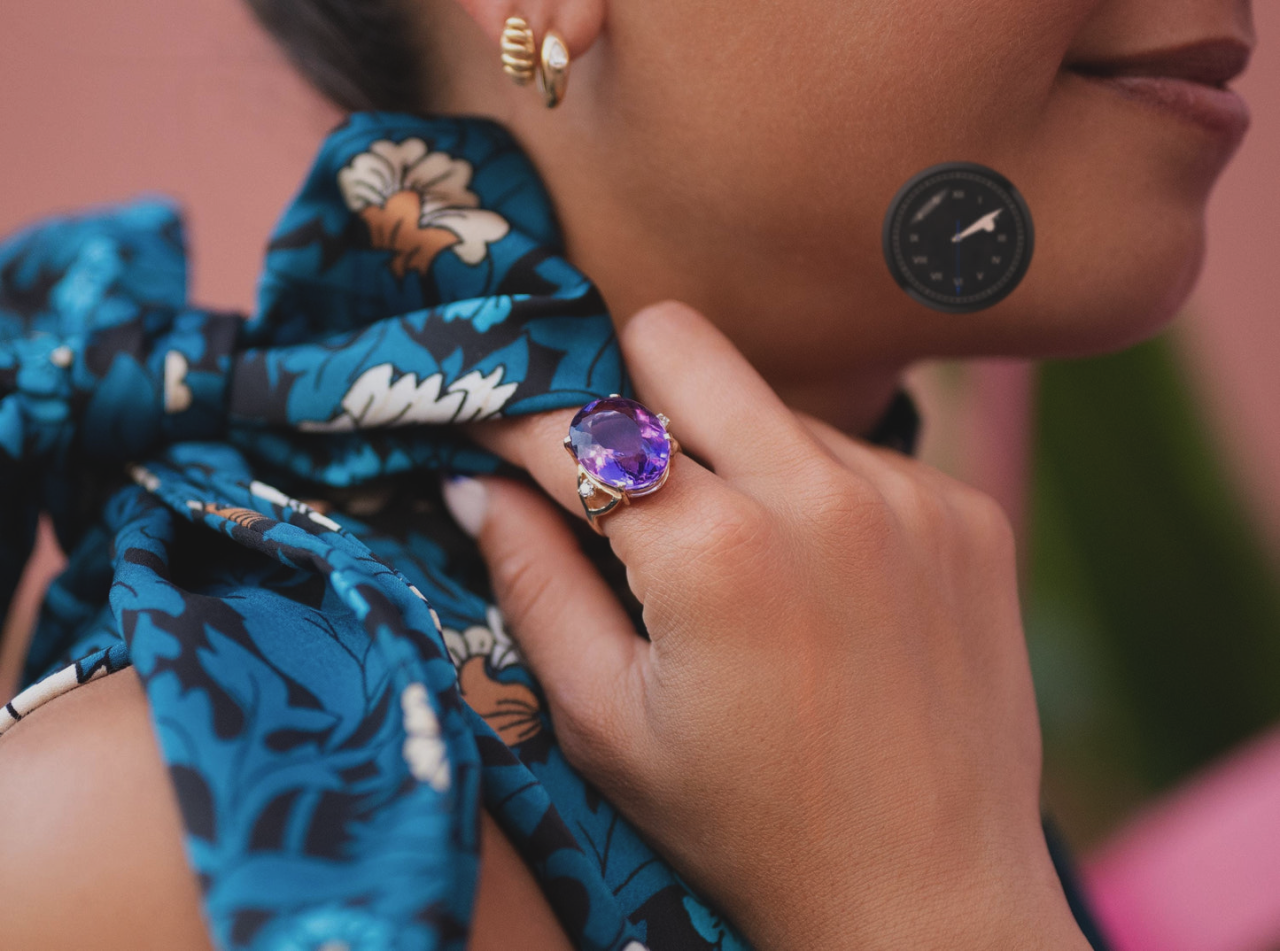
2:09:30
